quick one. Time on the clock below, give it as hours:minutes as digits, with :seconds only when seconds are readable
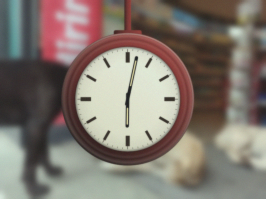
6:02
